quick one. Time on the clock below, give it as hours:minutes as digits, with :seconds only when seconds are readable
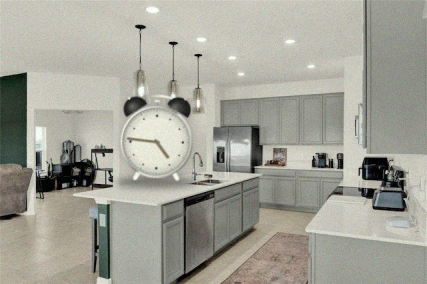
4:46
